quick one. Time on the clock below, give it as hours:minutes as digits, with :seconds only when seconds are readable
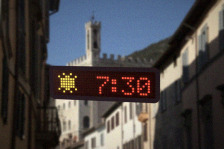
7:30
